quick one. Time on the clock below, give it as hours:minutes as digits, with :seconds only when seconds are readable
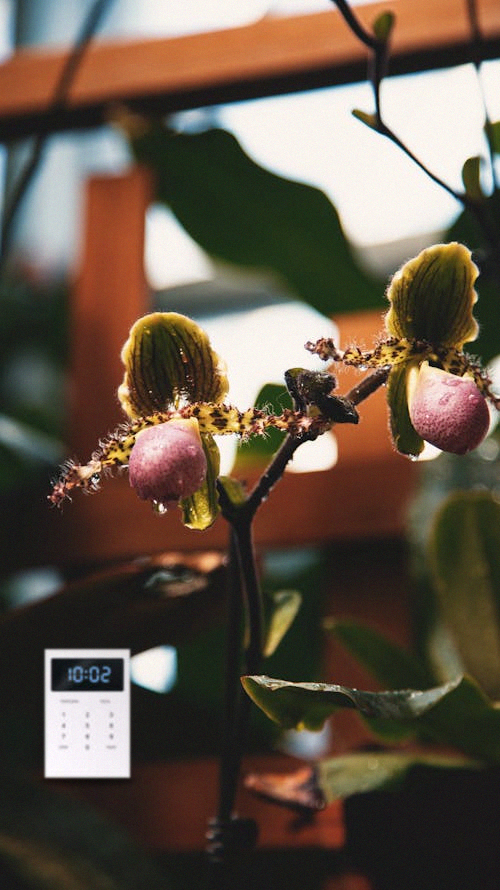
10:02
